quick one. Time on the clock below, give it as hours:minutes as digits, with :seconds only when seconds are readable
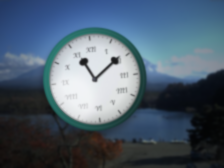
11:09
